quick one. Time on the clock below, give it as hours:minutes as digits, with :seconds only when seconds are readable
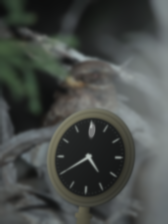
4:40
